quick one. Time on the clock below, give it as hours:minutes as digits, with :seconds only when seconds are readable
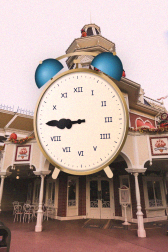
8:45
